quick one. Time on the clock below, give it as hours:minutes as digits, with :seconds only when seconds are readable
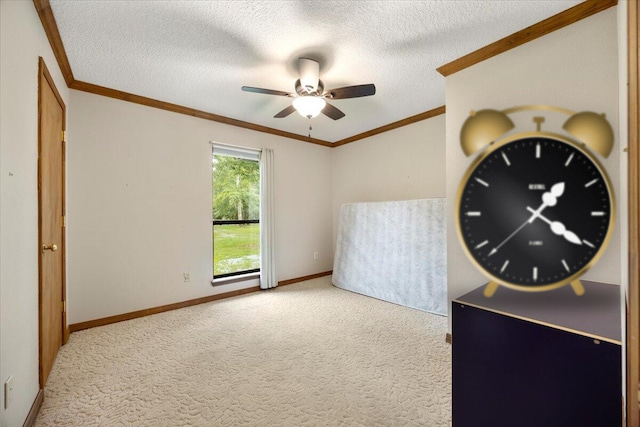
1:20:38
